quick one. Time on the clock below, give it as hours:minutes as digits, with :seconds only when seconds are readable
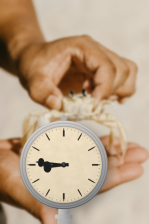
8:46
